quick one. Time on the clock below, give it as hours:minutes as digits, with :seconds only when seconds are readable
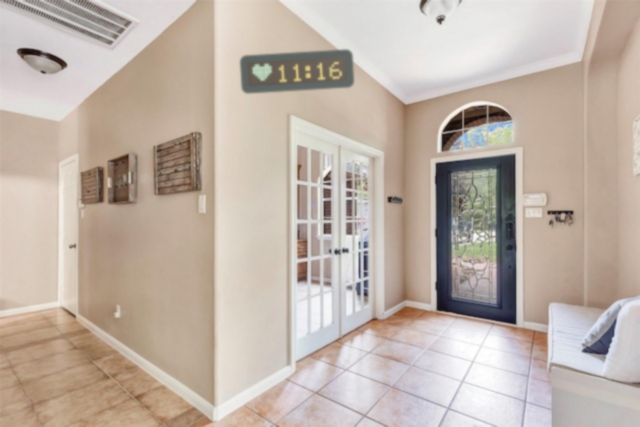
11:16
